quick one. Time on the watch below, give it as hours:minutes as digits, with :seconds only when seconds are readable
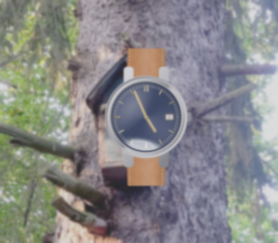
4:56
